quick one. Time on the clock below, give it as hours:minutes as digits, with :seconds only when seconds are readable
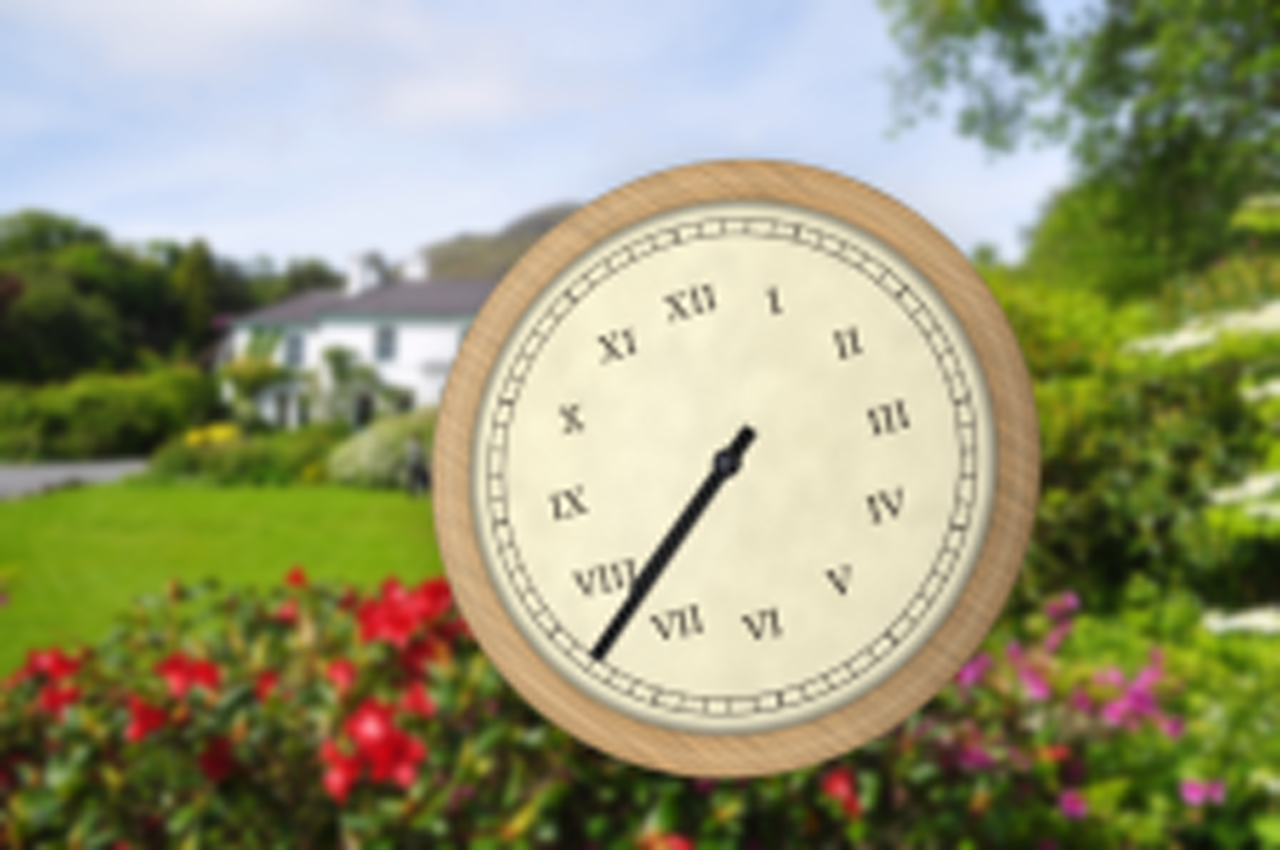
7:38
